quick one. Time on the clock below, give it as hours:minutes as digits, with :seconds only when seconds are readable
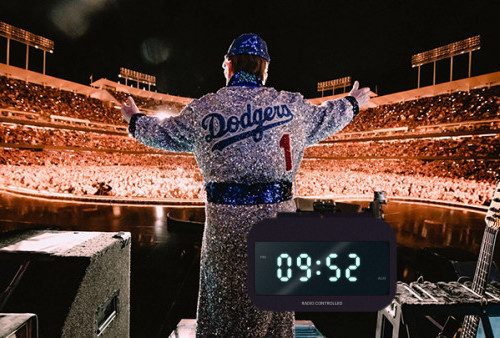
9:52
